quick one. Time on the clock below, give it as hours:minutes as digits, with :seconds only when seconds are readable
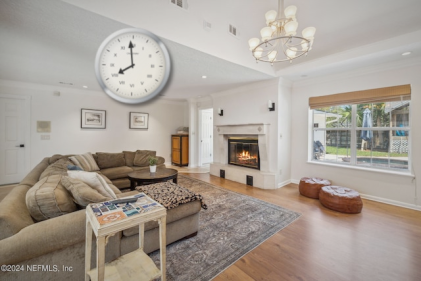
7:59
